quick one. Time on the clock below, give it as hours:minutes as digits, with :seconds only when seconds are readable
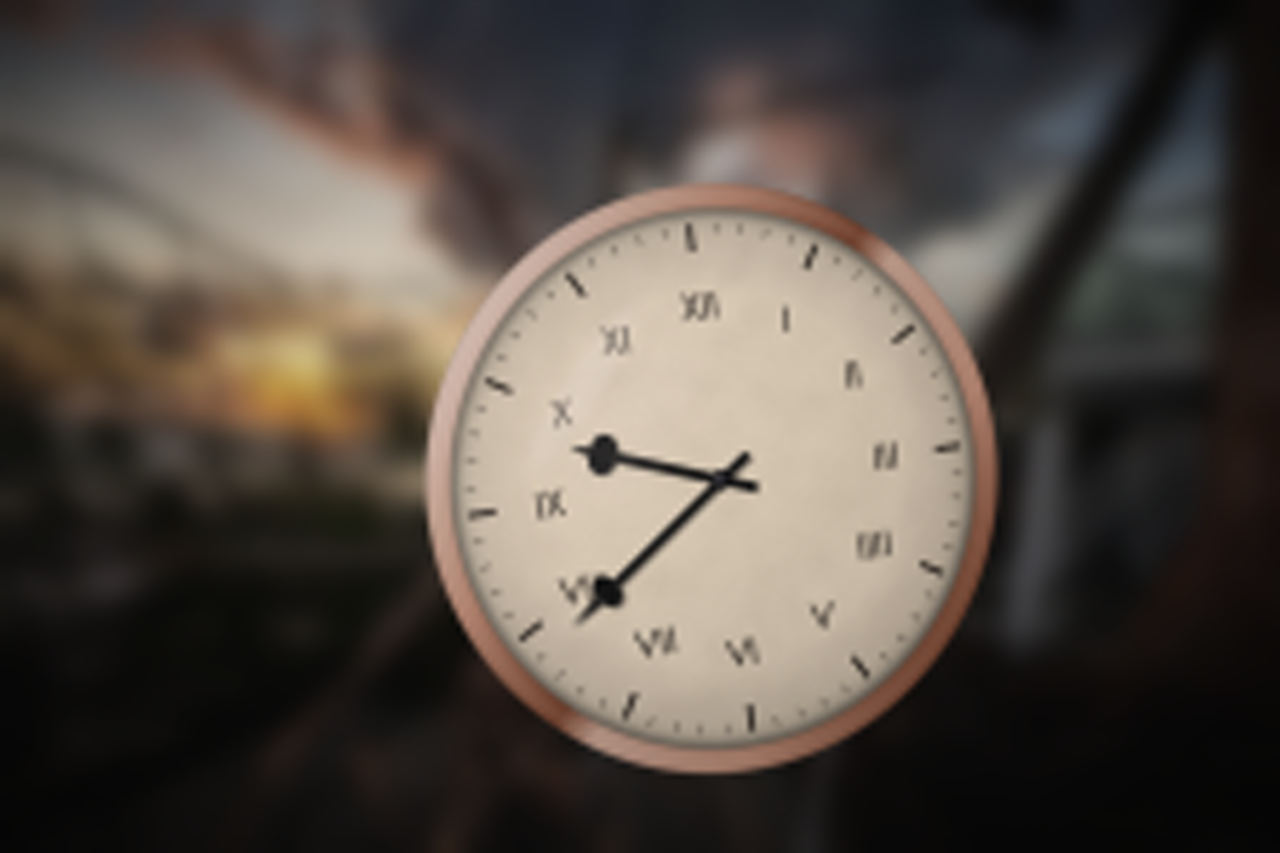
9:39
